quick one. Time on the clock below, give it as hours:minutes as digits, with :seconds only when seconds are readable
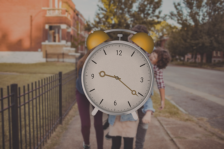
9:21
